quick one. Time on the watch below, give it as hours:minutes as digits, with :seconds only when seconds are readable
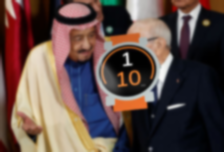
1:10
